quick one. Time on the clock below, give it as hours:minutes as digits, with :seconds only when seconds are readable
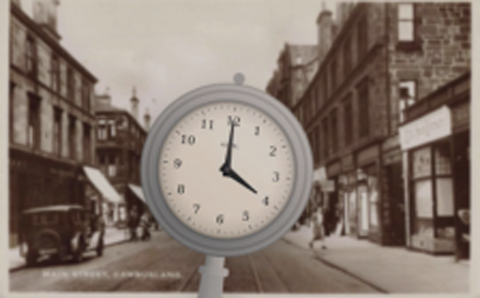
4:00
